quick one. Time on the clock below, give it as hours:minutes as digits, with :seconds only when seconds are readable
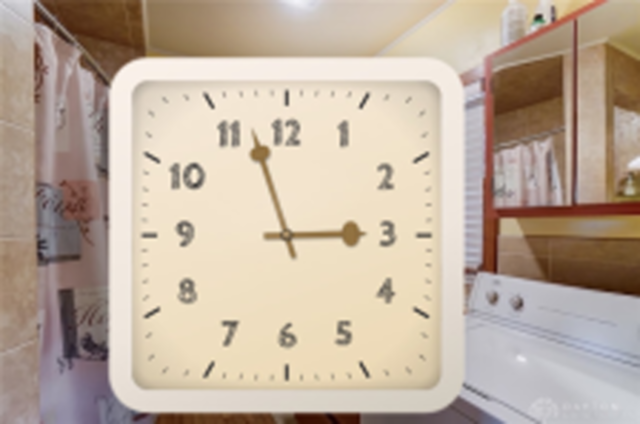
2:57
